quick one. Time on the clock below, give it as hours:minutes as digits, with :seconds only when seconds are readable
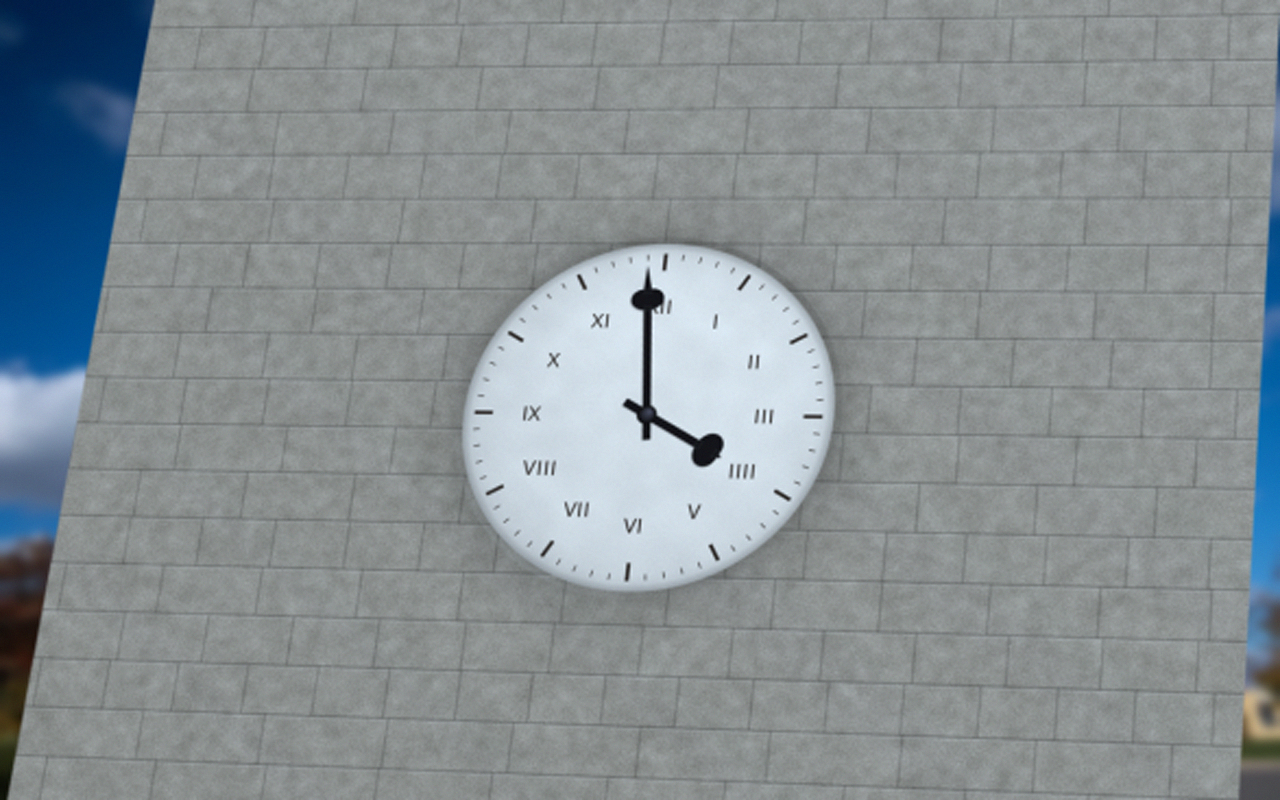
3:59
